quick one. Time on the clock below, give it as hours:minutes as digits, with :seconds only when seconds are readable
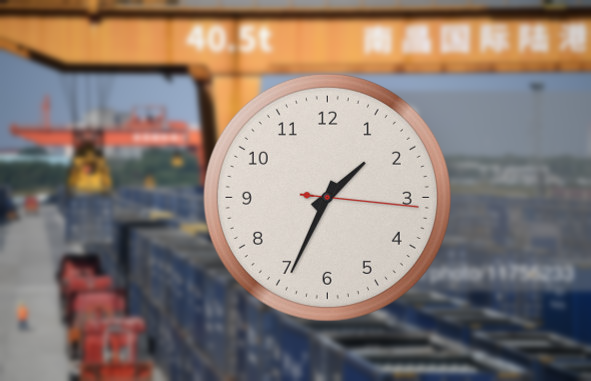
1:34:16
